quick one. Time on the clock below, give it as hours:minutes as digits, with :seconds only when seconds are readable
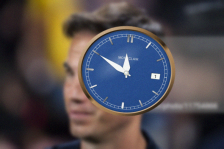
11:50
